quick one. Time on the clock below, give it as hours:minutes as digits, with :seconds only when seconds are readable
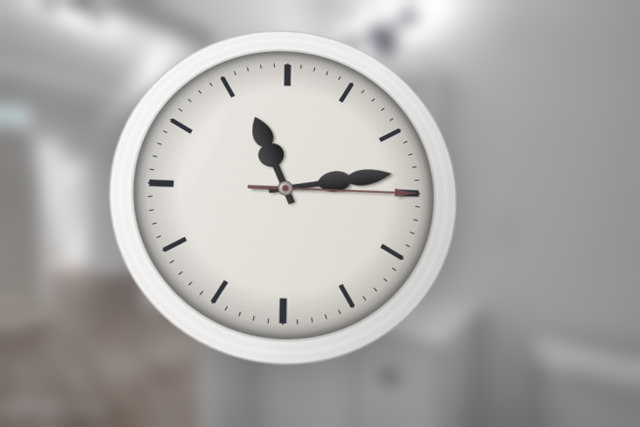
11:13:15
